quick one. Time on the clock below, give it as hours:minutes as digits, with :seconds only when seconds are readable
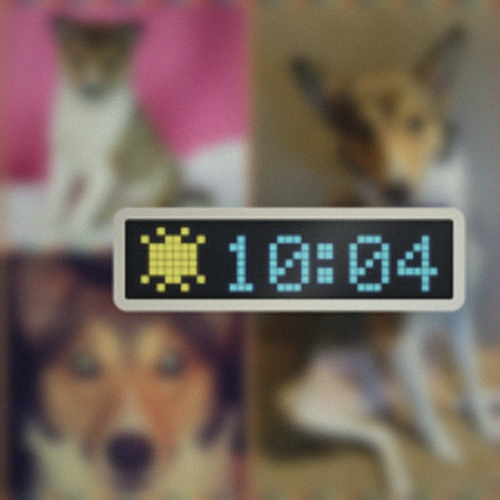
10:04
